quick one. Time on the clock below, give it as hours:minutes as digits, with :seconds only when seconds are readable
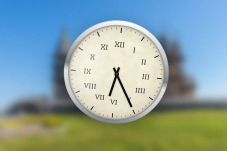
6:25
